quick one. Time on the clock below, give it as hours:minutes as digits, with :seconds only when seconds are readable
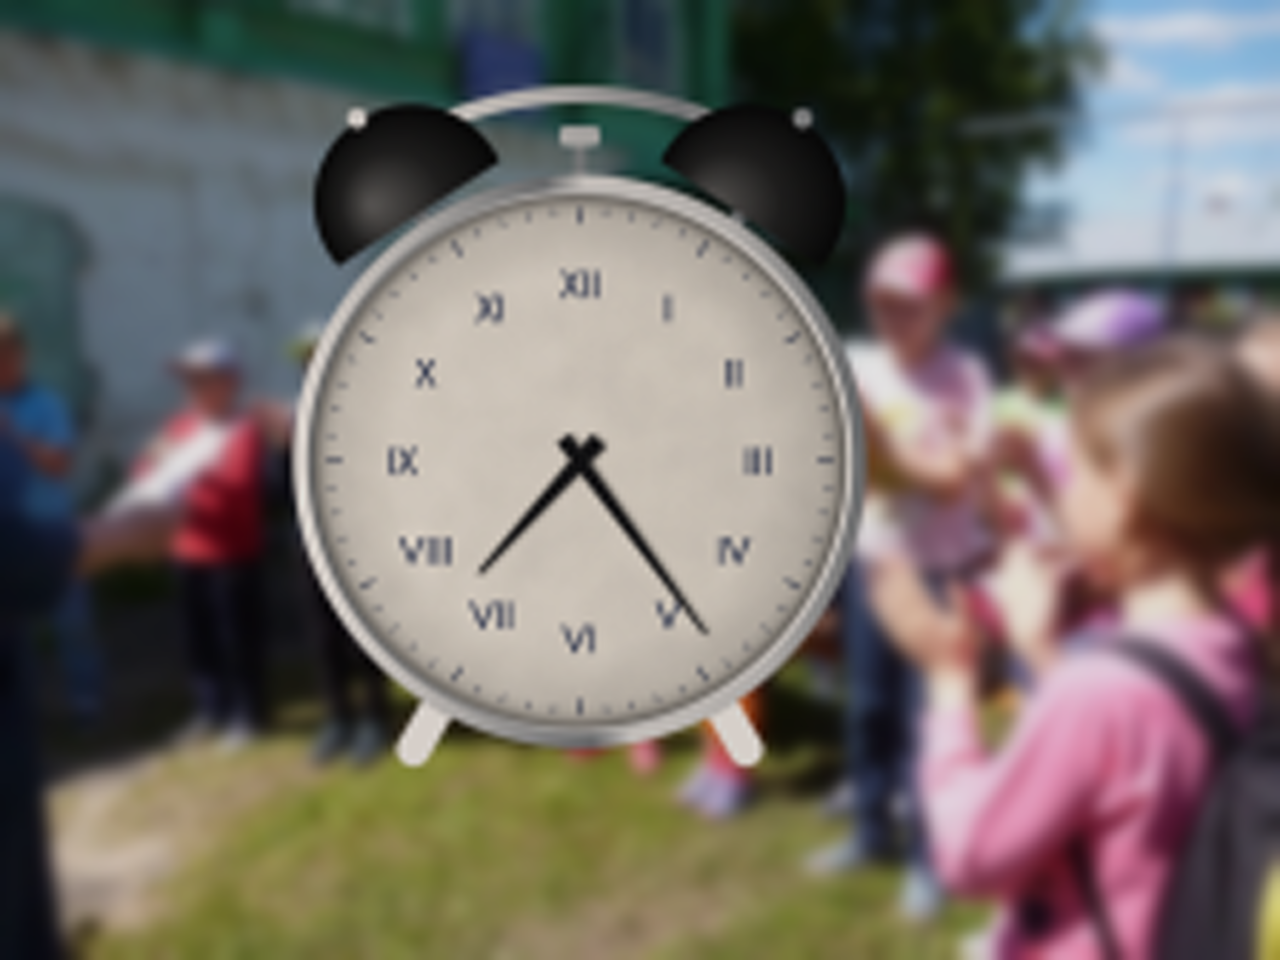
7:24
